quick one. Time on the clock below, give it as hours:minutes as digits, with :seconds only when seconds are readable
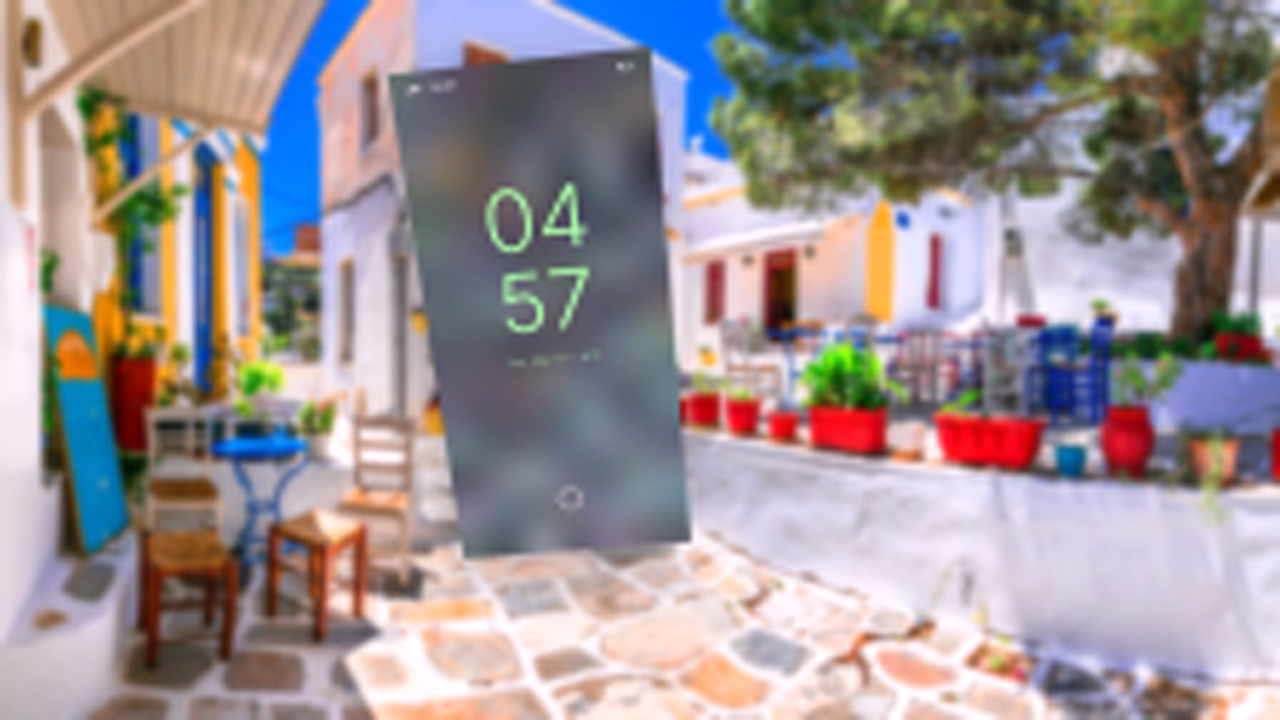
4:57
